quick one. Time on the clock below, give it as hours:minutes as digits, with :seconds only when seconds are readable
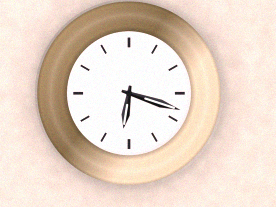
6:18
